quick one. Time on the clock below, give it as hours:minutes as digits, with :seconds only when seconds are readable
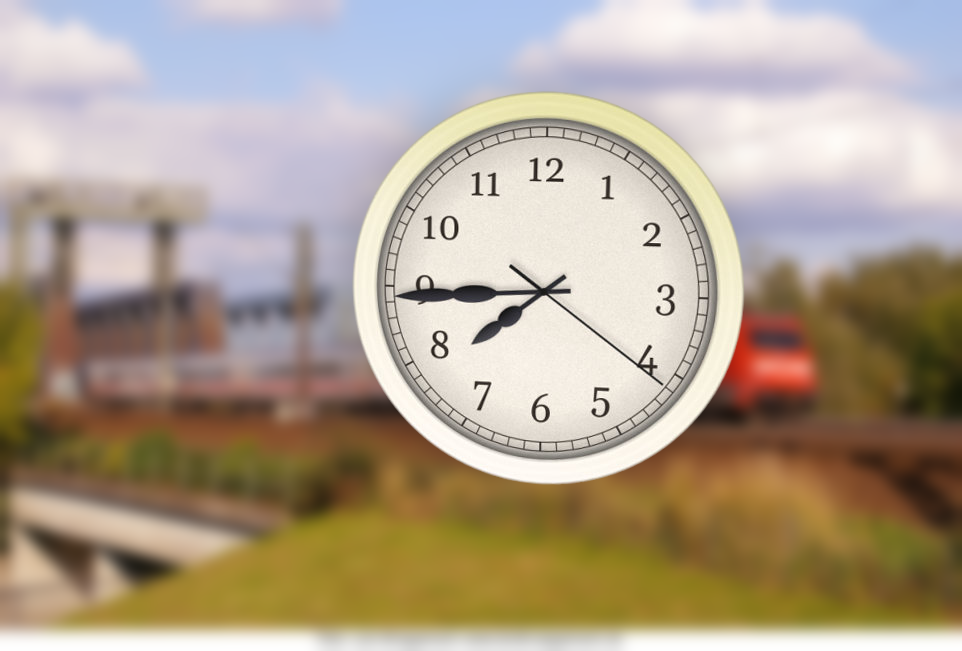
7:44:21
